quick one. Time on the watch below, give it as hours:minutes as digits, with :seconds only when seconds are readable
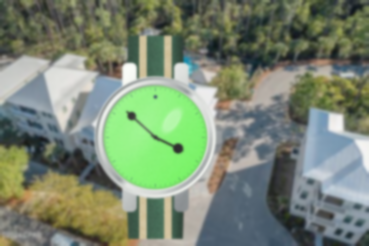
3:52
